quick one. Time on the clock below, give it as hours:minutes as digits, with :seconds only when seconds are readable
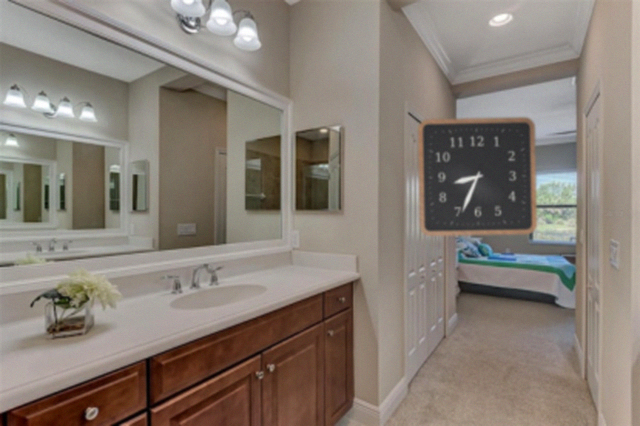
8:34
